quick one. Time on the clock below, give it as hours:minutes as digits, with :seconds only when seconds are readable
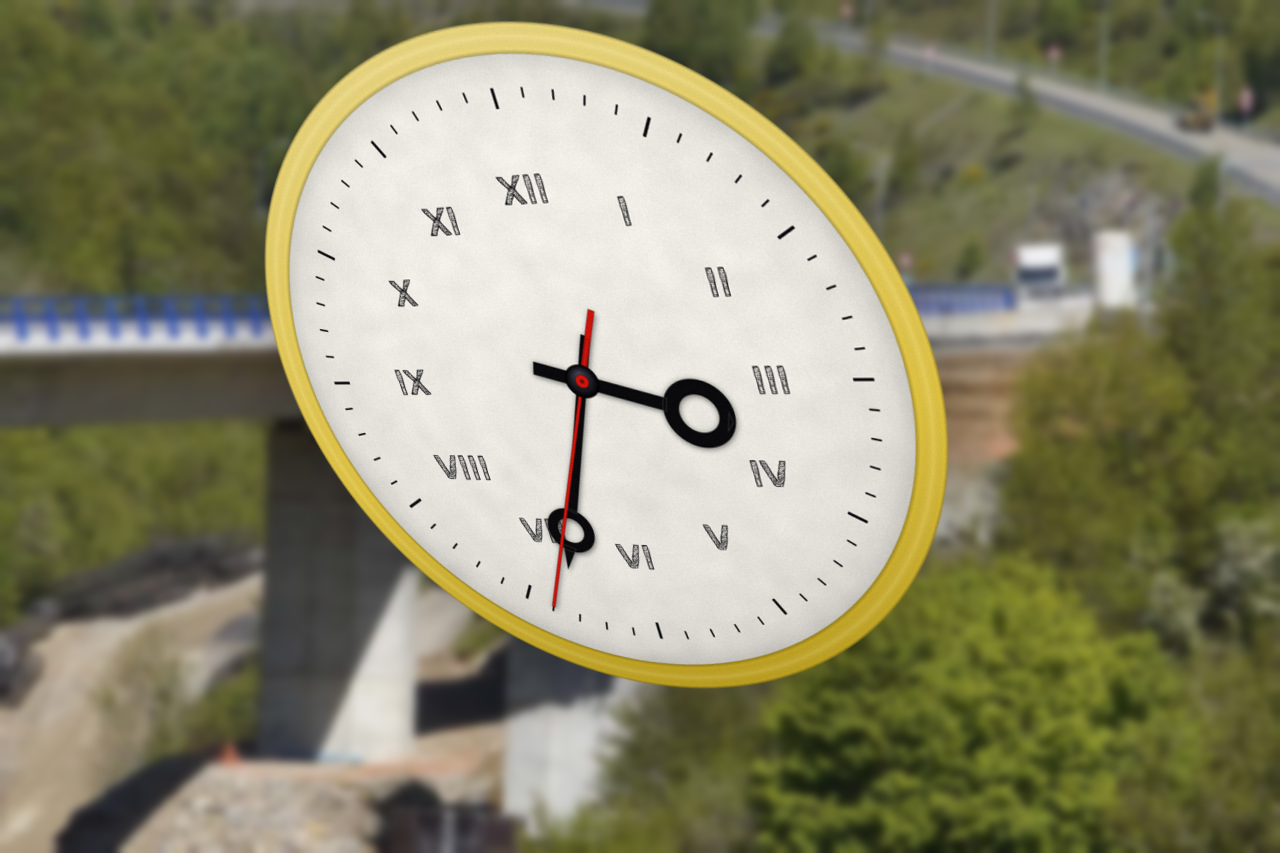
3:33:34
